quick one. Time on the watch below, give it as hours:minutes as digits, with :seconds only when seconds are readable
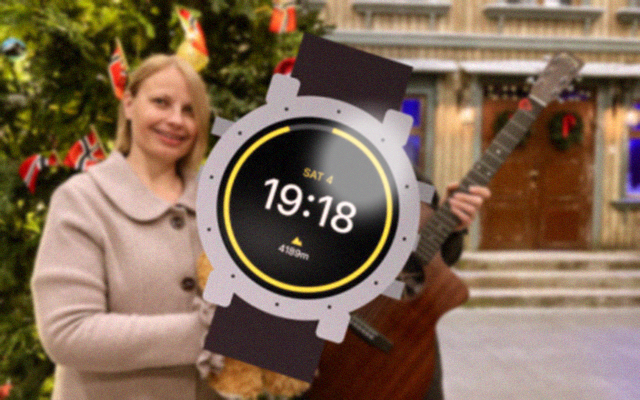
19:18
